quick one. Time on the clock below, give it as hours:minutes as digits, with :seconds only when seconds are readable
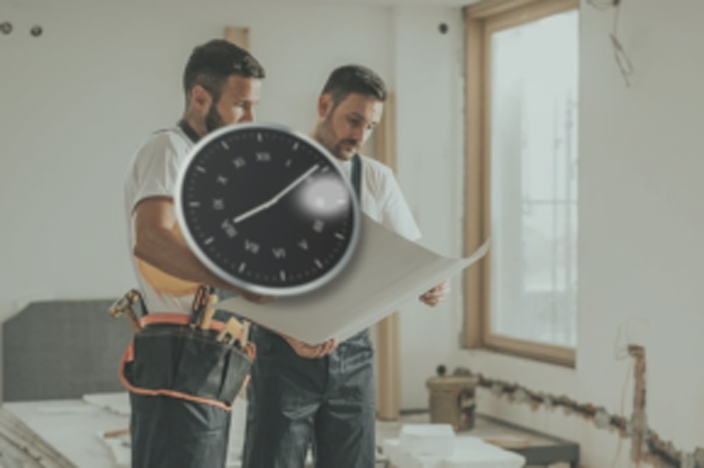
8:09
